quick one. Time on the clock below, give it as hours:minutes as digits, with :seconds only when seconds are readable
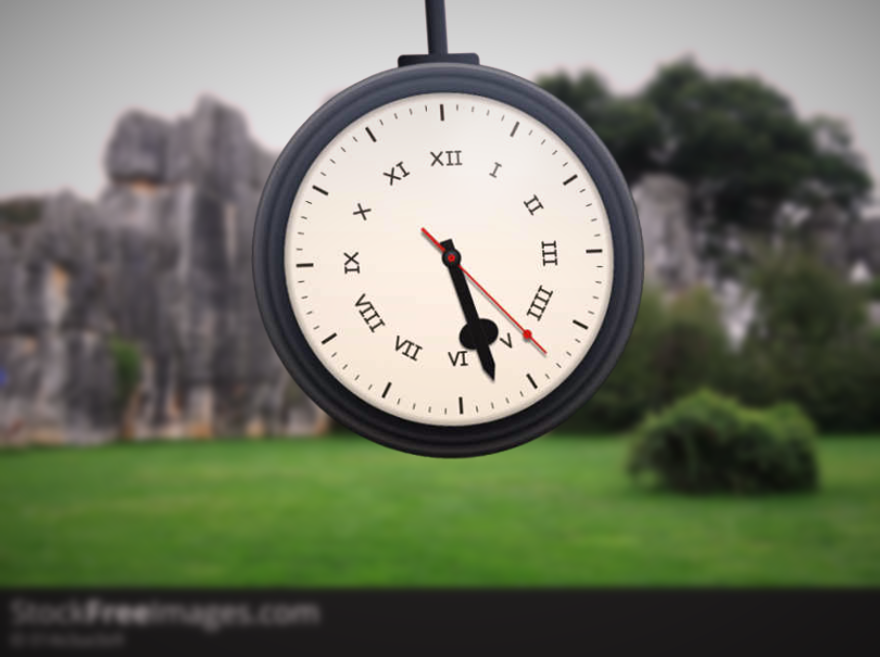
5:27:23
